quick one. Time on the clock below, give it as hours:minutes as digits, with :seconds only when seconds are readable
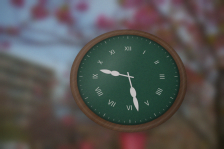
9:28
